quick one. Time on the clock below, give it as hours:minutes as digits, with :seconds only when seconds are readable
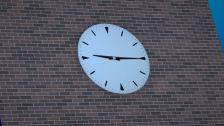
9:15
